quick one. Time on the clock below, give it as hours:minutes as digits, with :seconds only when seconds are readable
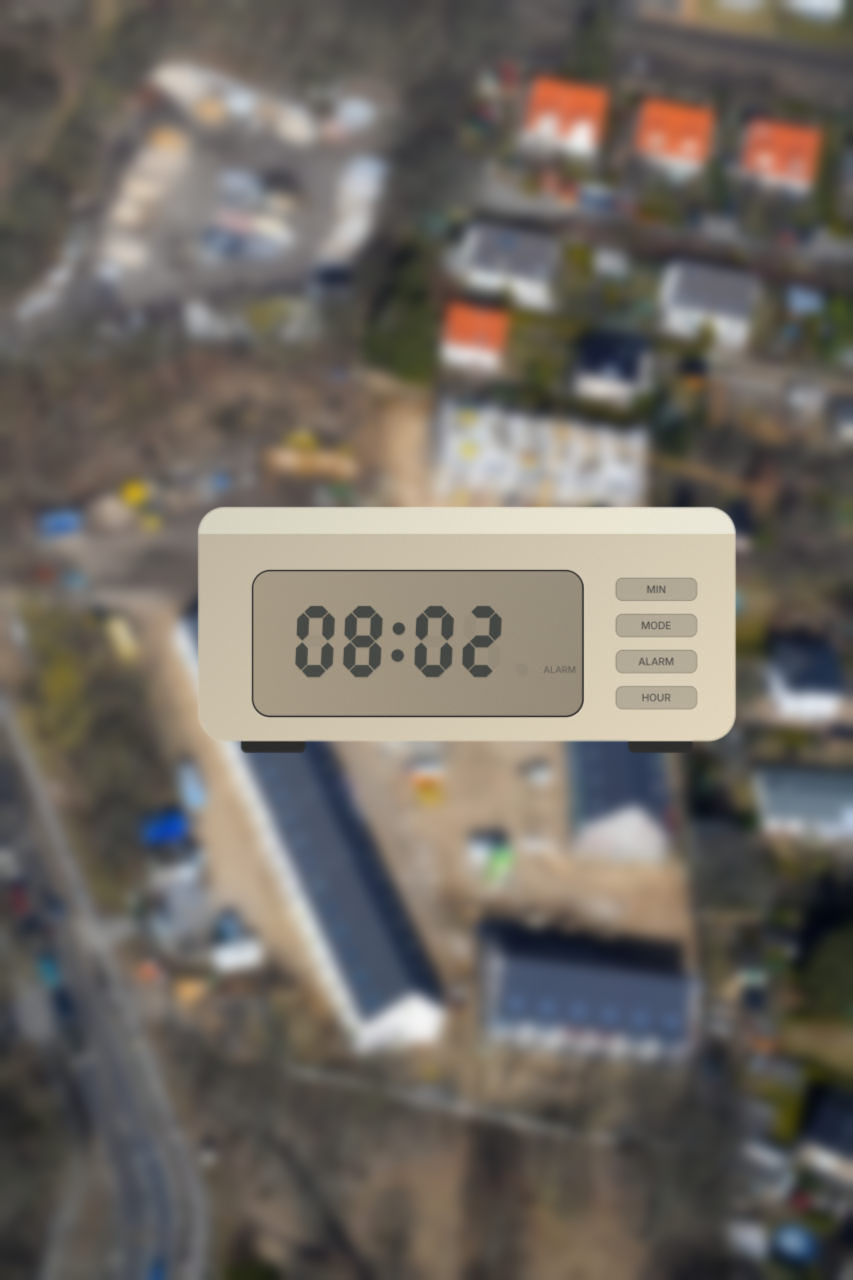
8:02
